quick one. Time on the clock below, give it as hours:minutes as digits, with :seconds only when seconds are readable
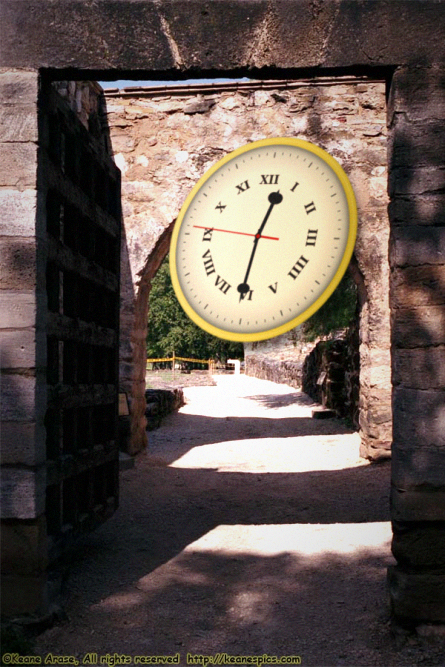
12:30:46
